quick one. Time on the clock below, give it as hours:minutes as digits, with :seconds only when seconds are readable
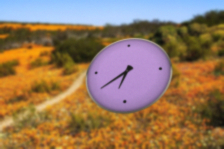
6:39
